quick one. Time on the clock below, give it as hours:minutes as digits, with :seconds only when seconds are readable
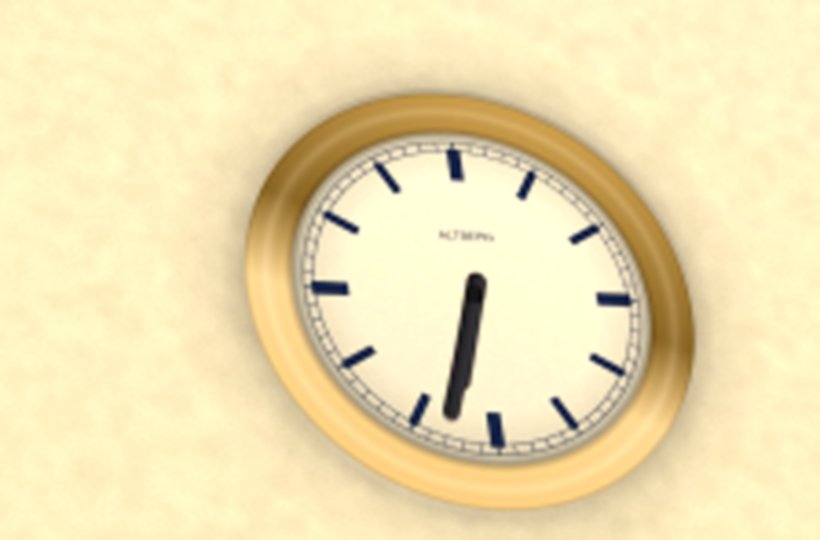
6:33
